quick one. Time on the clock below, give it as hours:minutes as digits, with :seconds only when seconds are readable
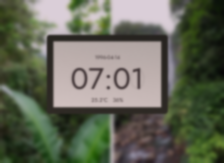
7:01
